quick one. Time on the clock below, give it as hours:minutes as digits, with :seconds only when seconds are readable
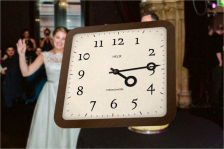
4:14
